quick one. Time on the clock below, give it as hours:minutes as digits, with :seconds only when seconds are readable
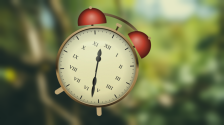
11:27
